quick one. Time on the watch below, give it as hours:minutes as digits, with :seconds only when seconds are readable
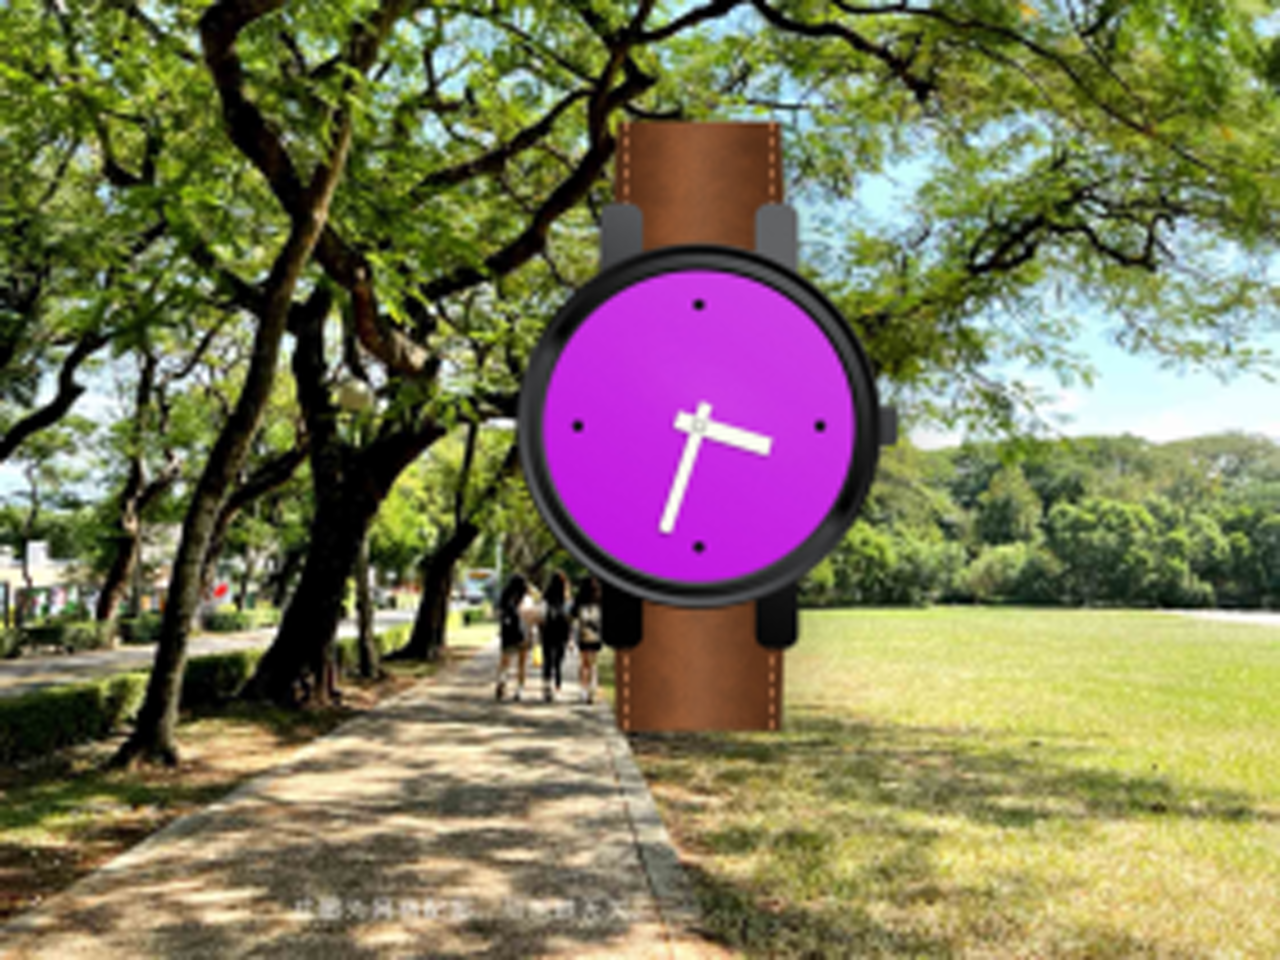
3:33
